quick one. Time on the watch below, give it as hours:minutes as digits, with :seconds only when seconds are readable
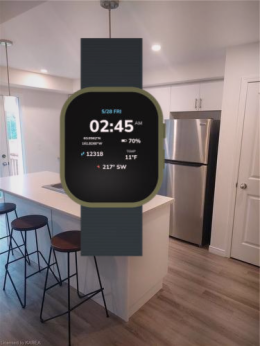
2:45
